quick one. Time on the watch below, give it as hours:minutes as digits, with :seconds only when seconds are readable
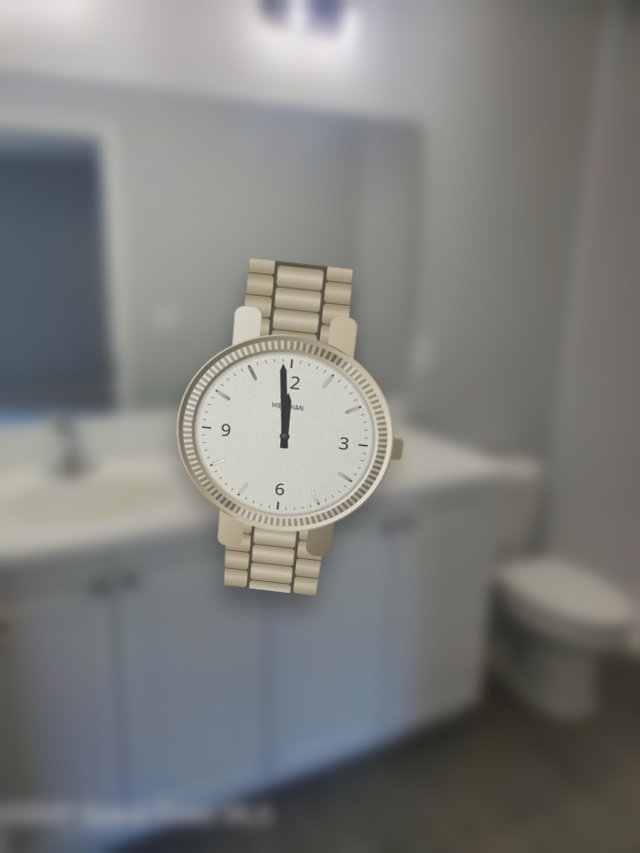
11:59
